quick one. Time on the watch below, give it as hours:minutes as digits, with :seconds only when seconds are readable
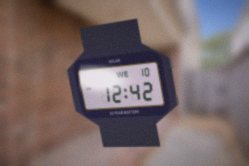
12:42
